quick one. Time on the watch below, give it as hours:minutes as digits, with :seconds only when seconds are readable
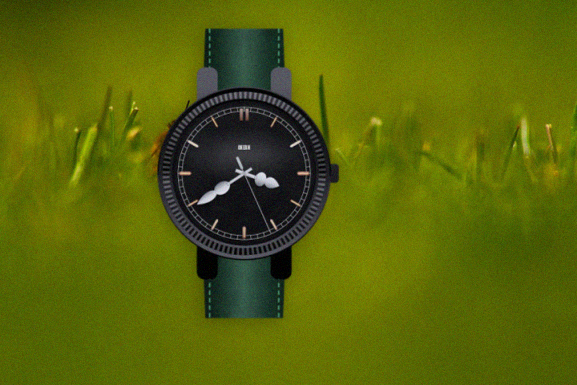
3:39:26
